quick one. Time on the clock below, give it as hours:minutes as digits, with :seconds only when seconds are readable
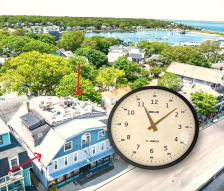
11:08
